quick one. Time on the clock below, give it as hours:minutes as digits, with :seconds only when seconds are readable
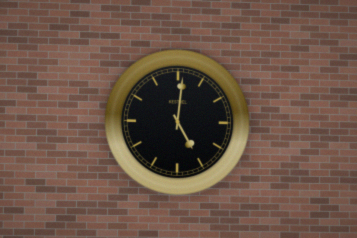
5:01
